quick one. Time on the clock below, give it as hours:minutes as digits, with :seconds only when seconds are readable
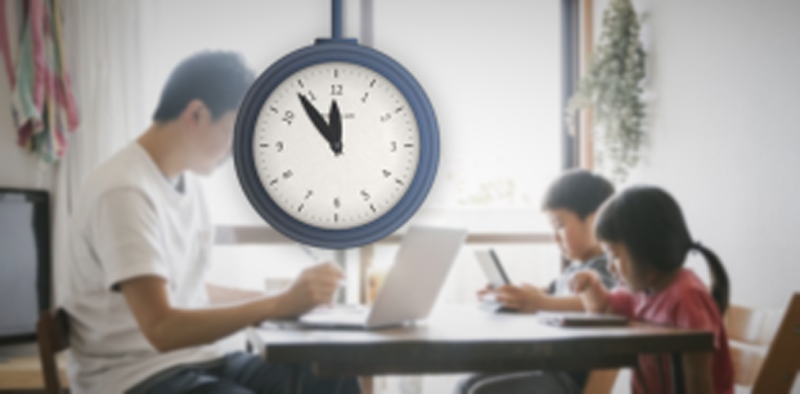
11:54
